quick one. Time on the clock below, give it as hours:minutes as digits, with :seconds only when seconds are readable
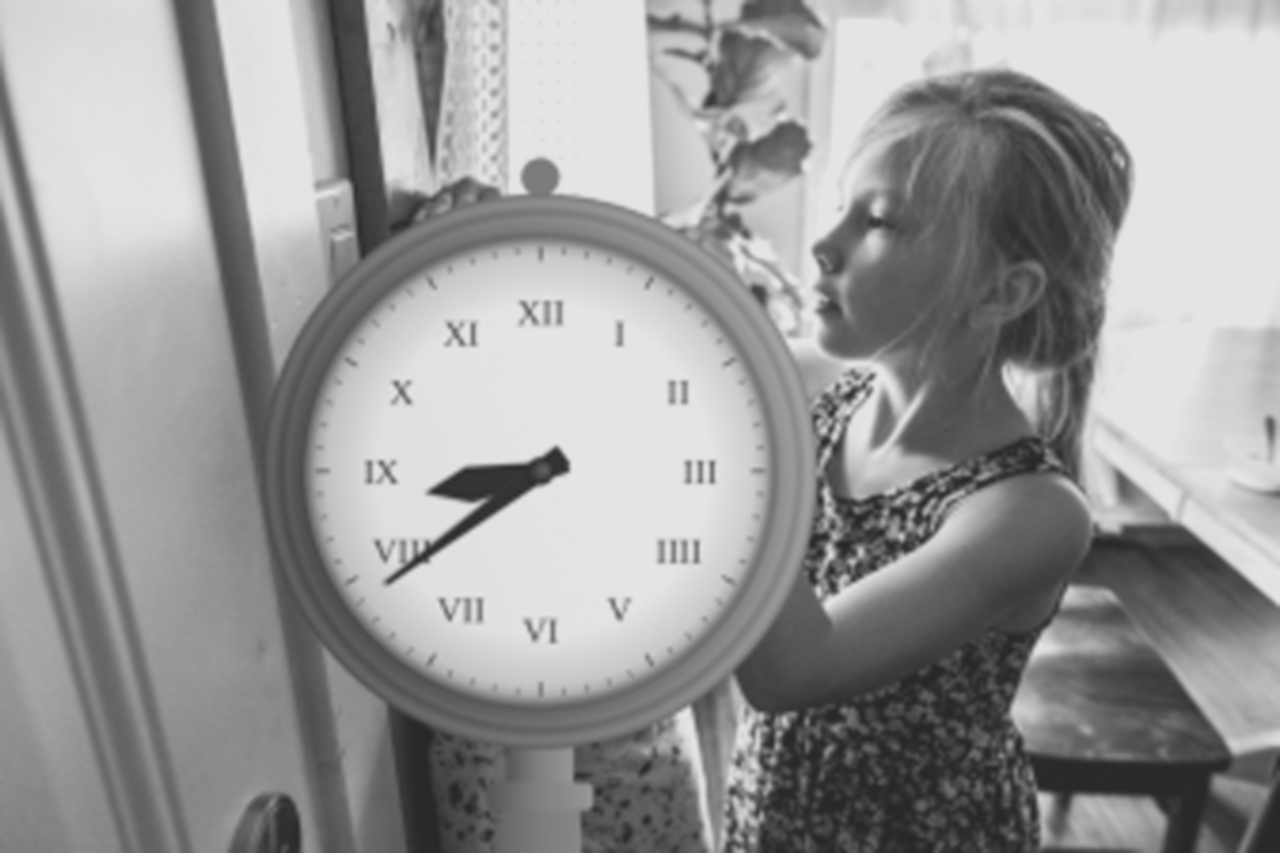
8:39
